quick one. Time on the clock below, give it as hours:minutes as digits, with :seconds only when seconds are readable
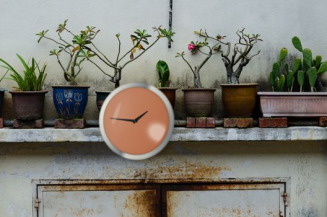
1:46
